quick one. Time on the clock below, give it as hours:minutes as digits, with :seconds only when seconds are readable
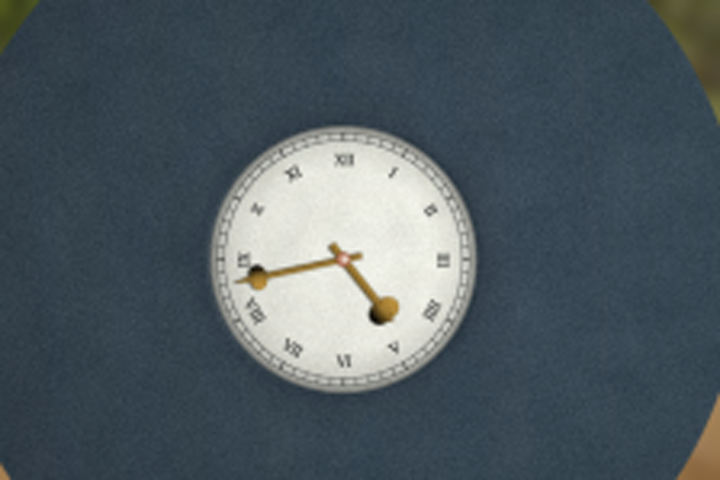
4:43
